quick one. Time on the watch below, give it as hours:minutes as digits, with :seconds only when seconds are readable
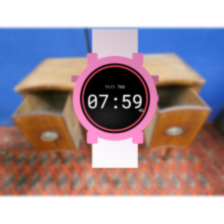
7:59
